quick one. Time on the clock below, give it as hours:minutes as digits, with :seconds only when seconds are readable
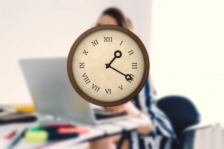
1:20
